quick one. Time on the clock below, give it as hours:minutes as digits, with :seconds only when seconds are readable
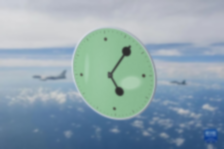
5:07
